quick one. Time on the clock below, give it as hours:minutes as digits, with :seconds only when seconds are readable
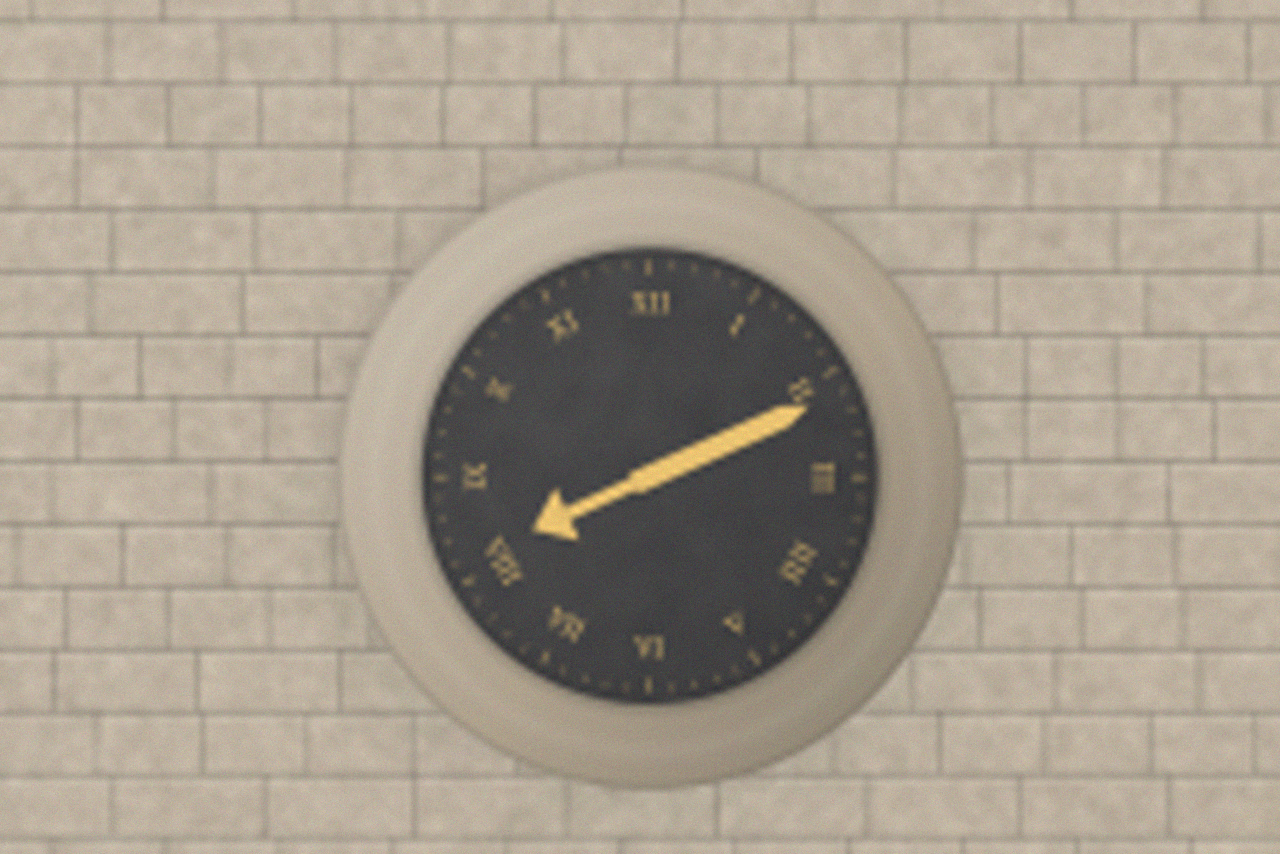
8:11
